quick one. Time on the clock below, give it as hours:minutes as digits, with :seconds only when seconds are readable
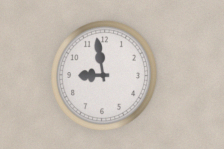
8:58
